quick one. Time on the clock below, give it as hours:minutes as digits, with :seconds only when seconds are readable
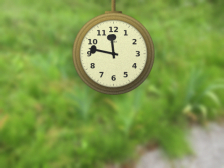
11:47
